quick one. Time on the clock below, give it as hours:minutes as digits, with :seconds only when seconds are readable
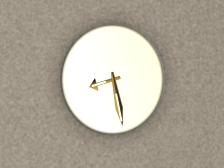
8:28
